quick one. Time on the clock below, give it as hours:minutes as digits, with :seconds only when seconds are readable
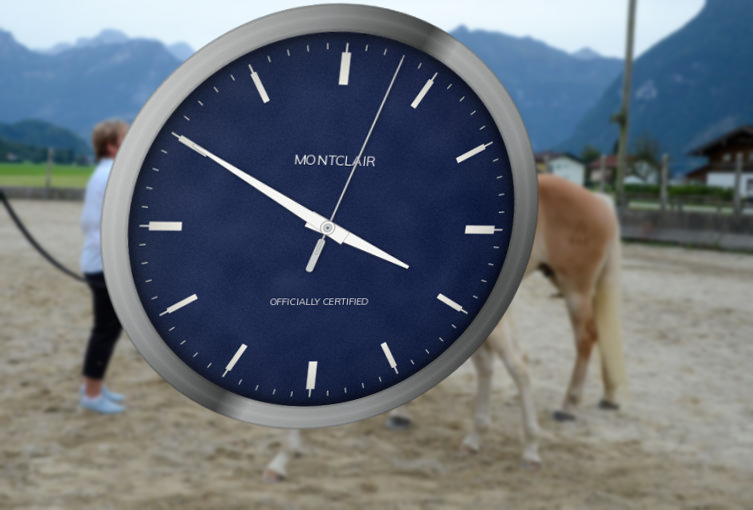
3:50:03
